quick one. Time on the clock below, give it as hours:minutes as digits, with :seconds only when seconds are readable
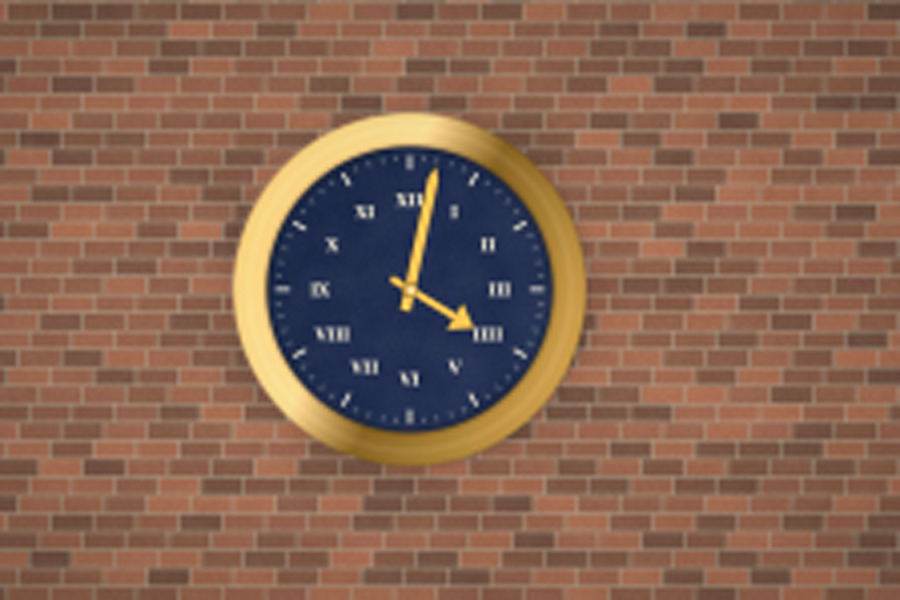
4:02
